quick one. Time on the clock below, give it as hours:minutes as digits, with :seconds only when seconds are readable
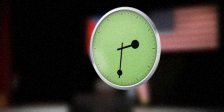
2:31
